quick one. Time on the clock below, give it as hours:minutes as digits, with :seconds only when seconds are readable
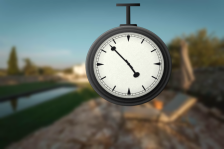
4:53
